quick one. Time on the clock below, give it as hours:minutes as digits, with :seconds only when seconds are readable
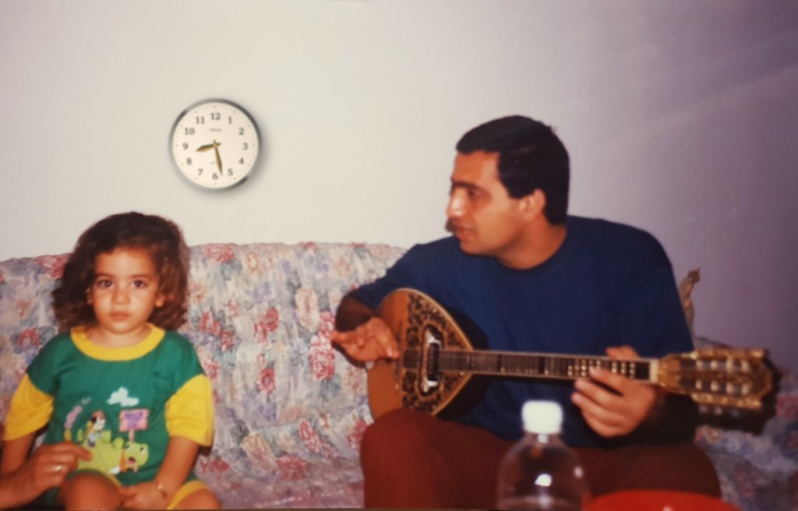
8:28
